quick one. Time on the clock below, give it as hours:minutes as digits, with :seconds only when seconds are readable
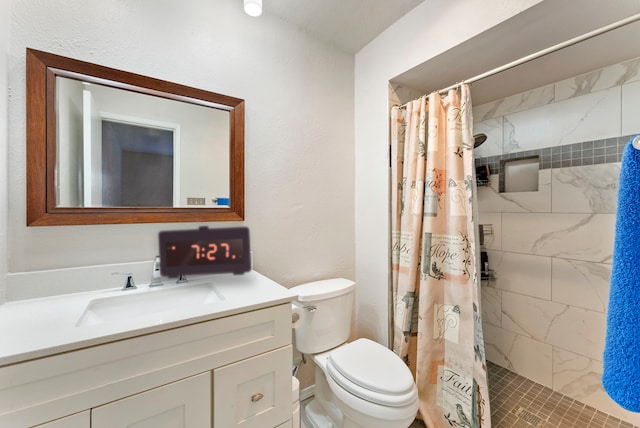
7:27
